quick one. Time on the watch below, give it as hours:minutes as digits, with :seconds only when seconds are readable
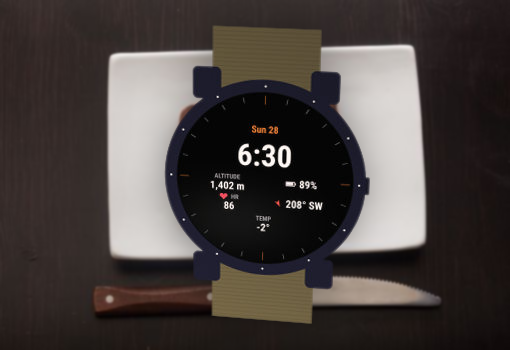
6:30
